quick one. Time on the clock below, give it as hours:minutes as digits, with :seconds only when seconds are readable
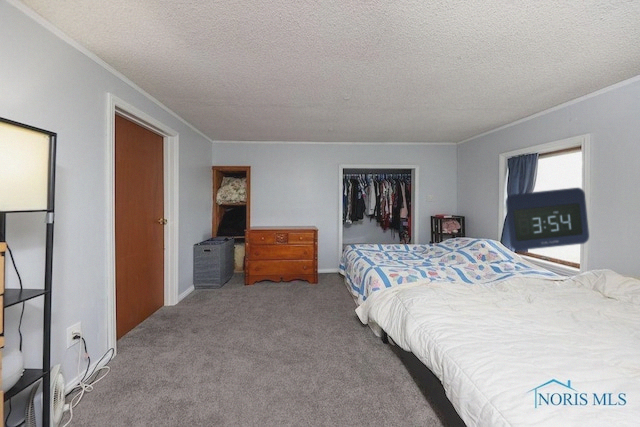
3:54
